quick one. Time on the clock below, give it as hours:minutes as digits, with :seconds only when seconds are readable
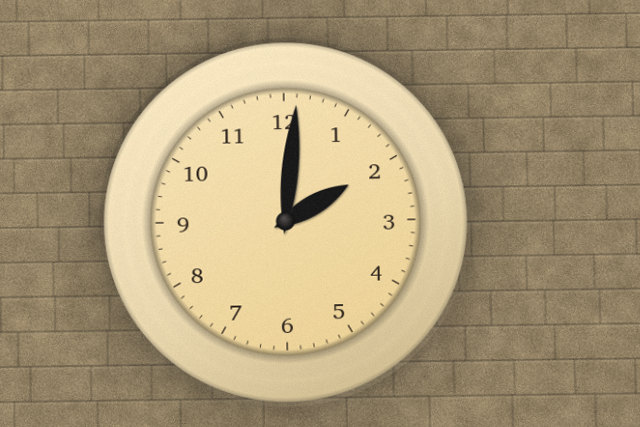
2:01
